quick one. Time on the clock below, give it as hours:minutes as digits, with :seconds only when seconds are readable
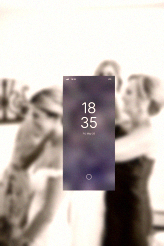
18:35
